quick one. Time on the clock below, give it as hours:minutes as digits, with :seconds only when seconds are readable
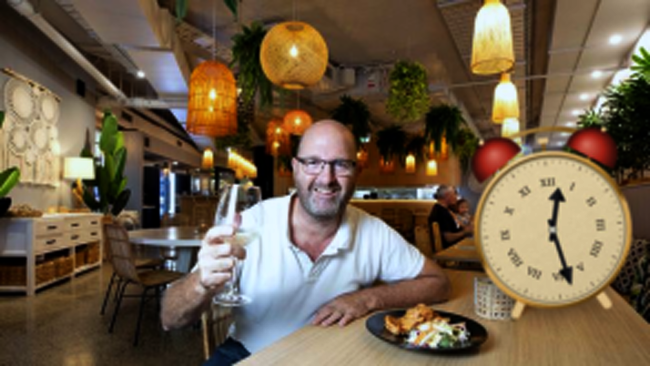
12:28
